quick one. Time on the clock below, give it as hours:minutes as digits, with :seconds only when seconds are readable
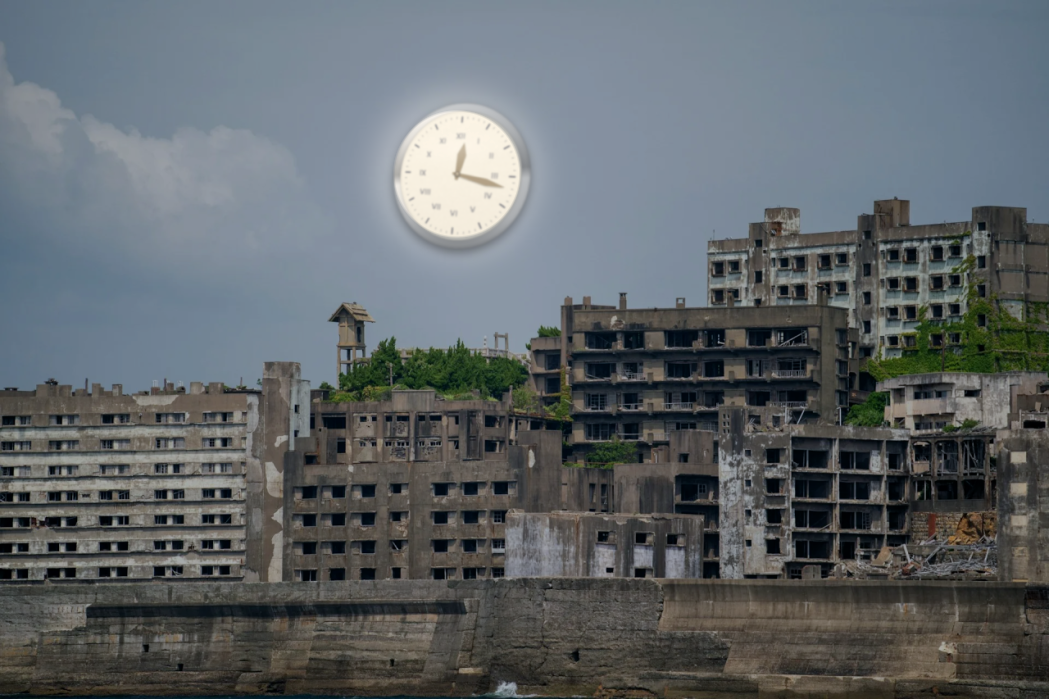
12:17
